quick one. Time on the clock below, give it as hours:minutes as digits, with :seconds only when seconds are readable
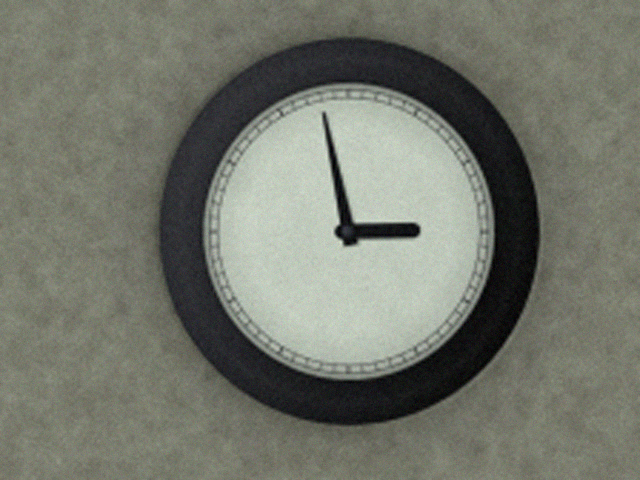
2:58
